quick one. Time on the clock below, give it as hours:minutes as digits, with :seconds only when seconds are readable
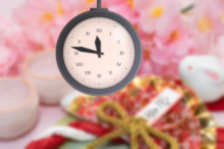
11:47
